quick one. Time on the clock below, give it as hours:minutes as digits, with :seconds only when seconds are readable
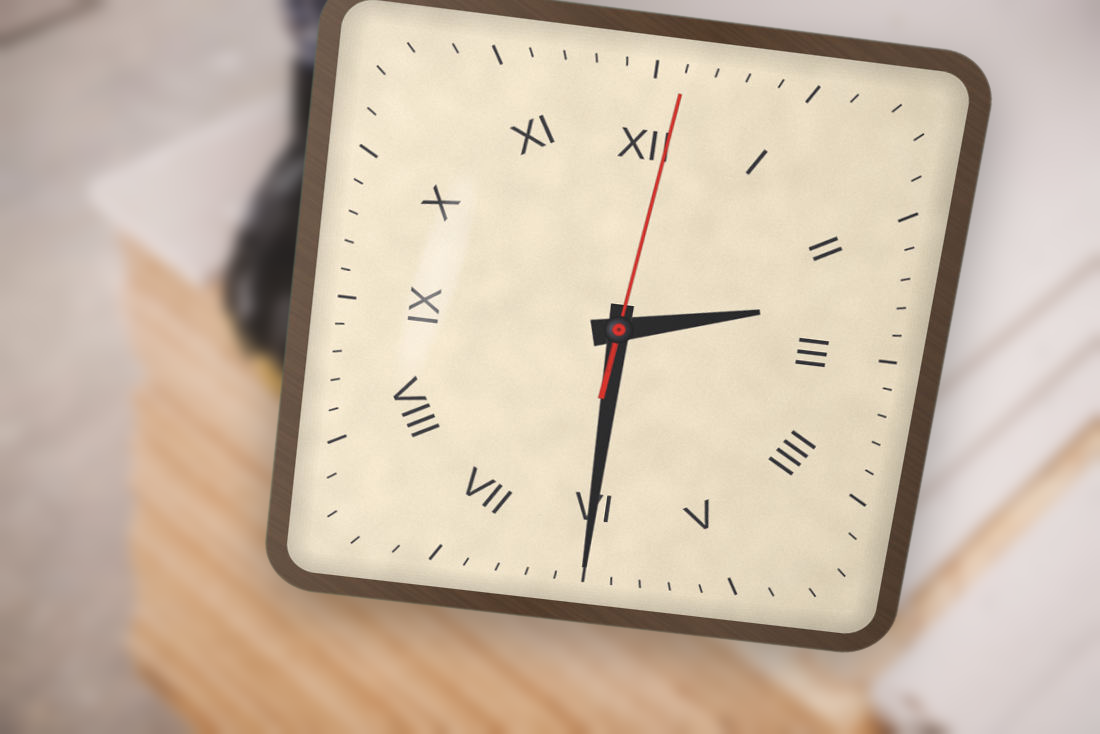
2:30:01
